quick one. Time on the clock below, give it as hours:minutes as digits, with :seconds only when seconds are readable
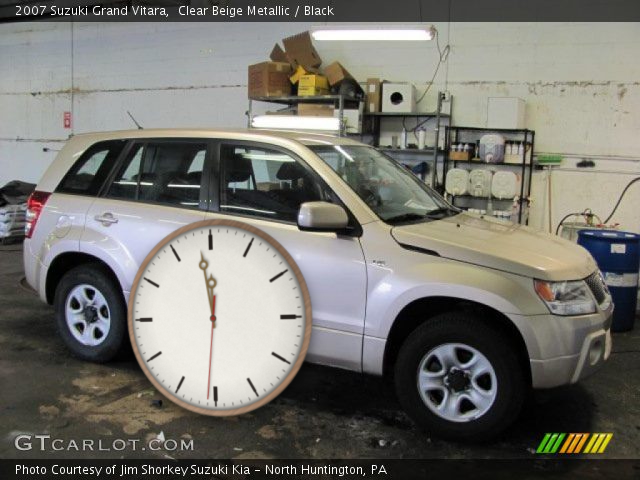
11:58:31
